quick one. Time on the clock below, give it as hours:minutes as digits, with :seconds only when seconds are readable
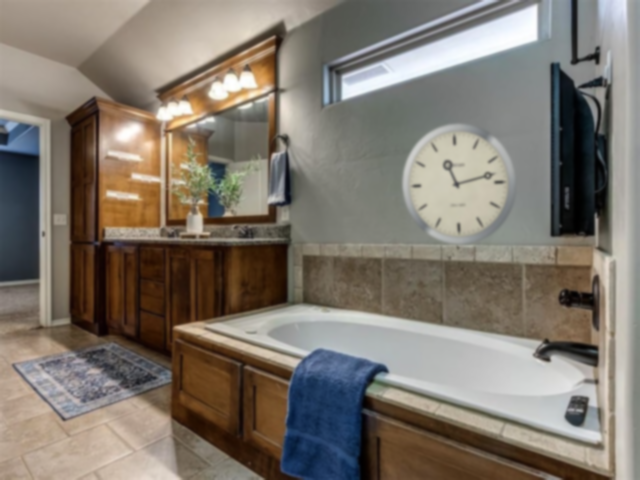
11:13
